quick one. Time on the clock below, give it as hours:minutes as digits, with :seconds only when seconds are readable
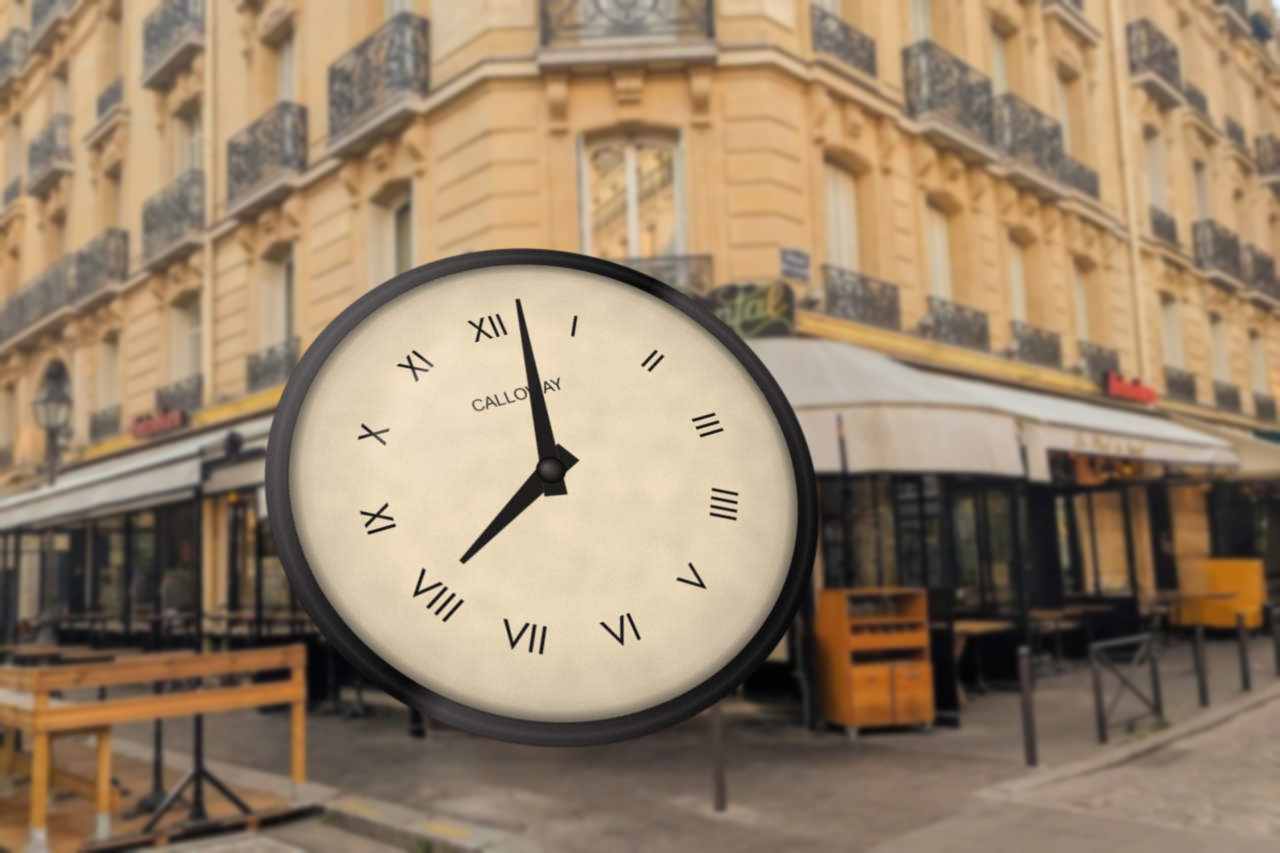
8:02
